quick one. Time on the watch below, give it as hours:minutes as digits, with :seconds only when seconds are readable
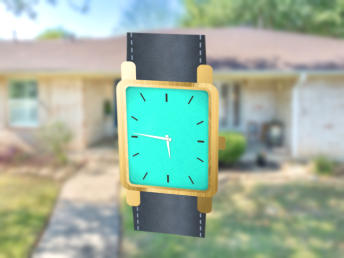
5:46
